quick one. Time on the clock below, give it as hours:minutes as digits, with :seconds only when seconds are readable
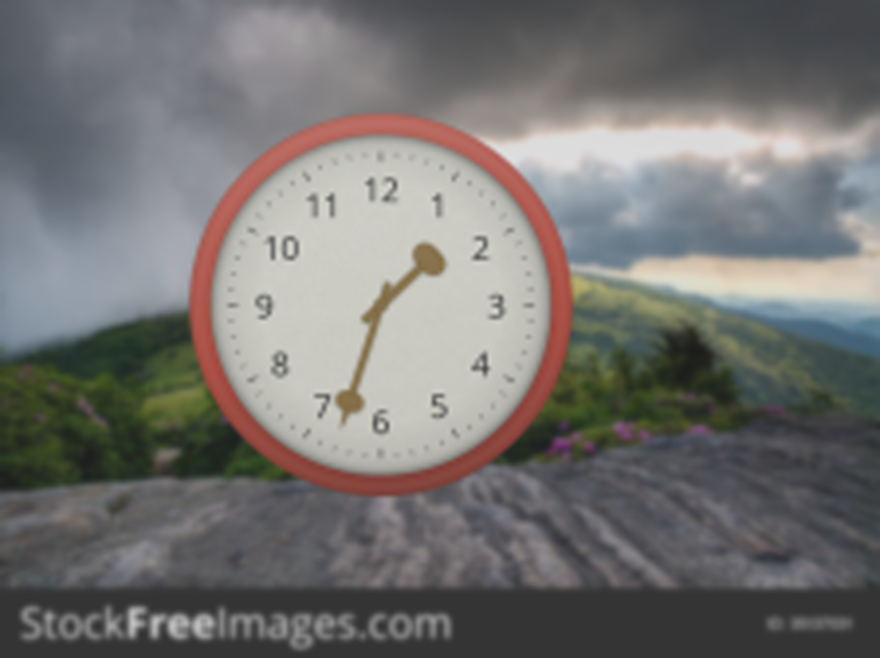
1:33
